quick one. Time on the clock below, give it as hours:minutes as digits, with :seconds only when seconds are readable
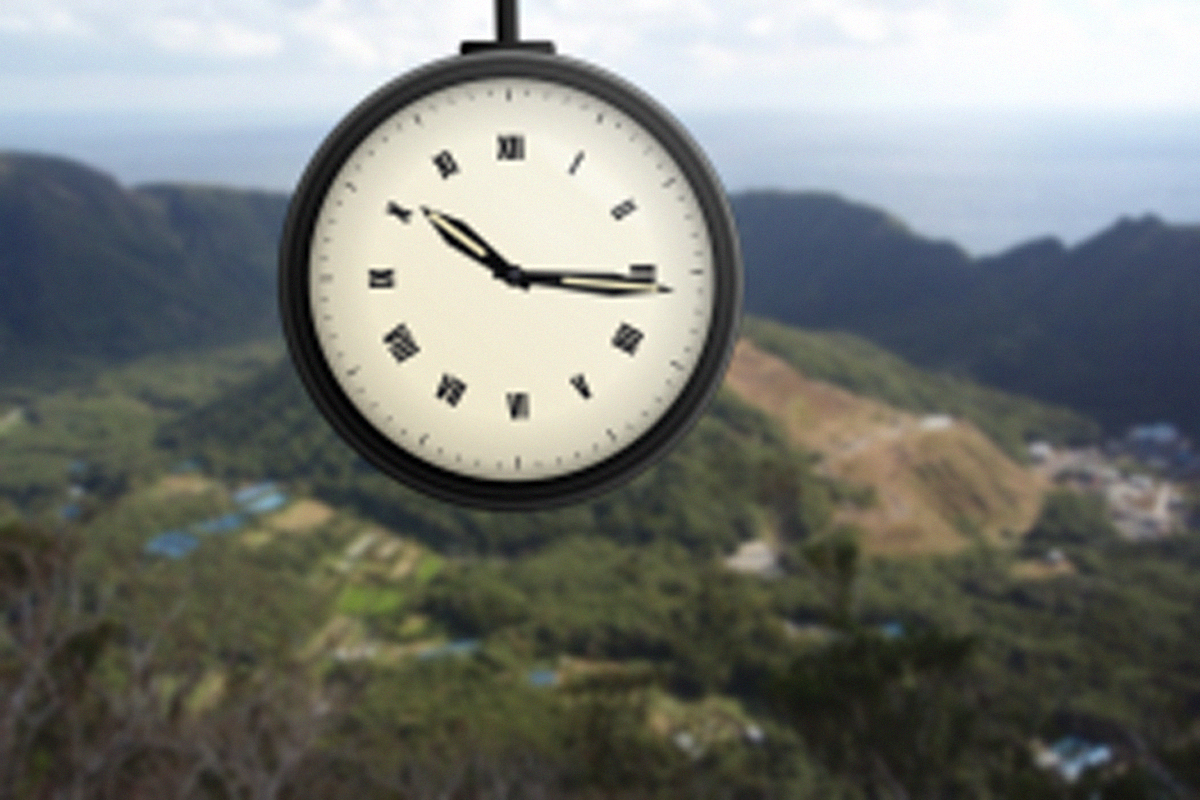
10:16
